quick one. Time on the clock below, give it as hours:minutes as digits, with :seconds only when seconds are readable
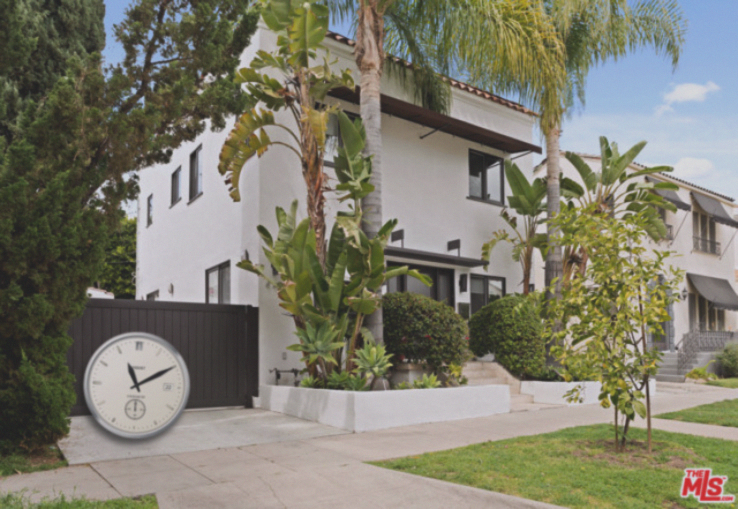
11:10
